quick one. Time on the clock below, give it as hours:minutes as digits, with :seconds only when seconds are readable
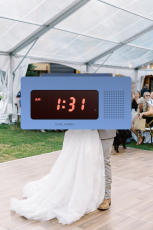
1:31
